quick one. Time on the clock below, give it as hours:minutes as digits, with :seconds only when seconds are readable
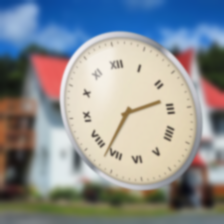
2:37
